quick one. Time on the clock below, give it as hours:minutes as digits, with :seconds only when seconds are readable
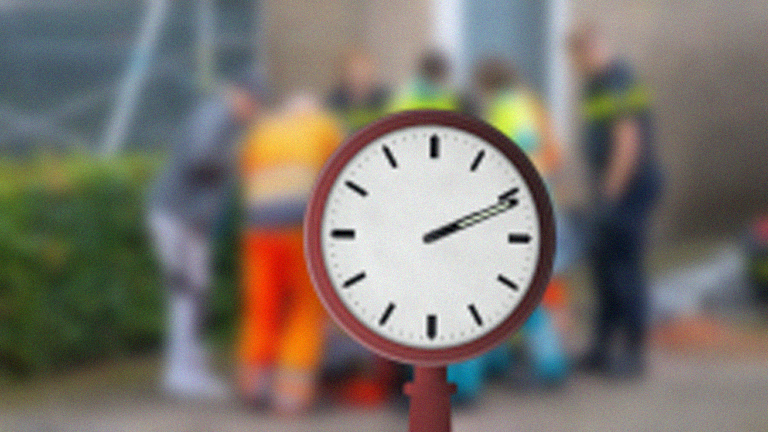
2:11
